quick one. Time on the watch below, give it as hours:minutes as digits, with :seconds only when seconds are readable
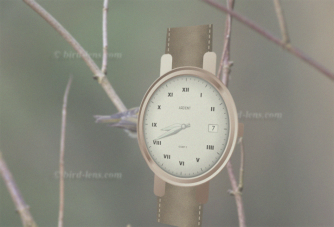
8:41
